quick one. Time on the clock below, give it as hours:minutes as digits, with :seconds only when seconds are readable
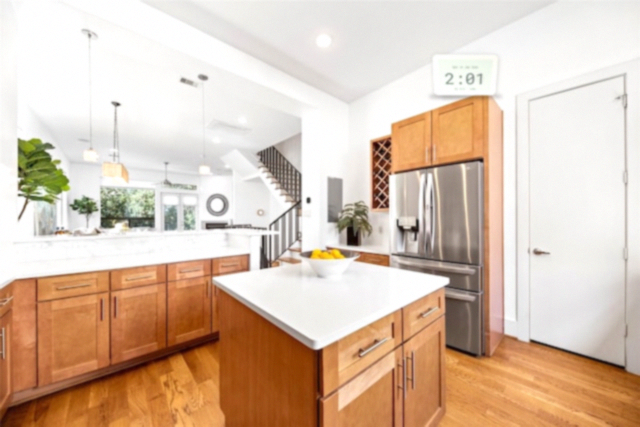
2:01
